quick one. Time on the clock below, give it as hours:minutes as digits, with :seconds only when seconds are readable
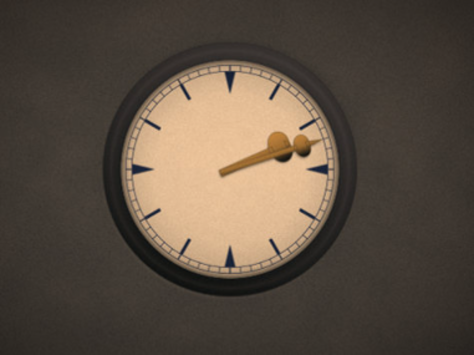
2:12
